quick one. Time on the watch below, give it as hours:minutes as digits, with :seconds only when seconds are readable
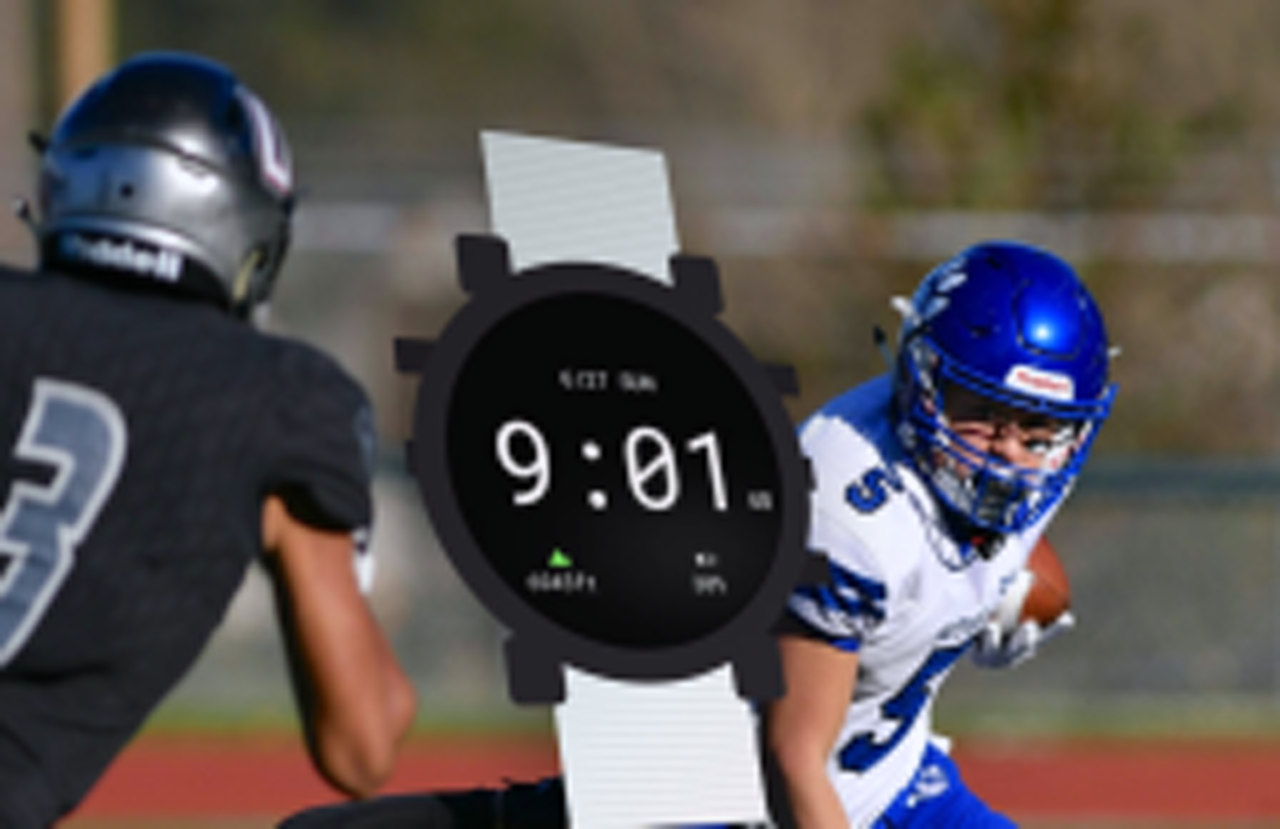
9:01
